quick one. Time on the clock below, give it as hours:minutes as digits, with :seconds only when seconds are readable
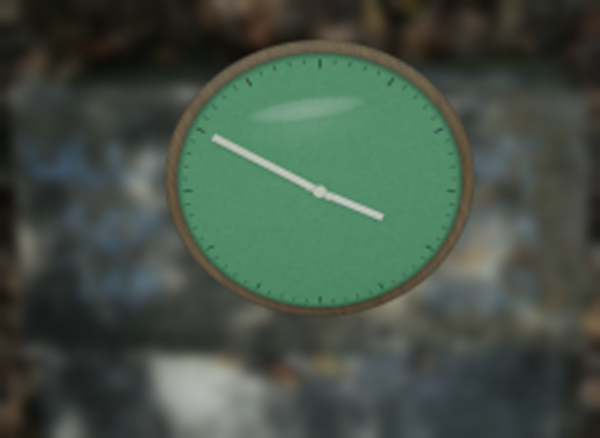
3:50
